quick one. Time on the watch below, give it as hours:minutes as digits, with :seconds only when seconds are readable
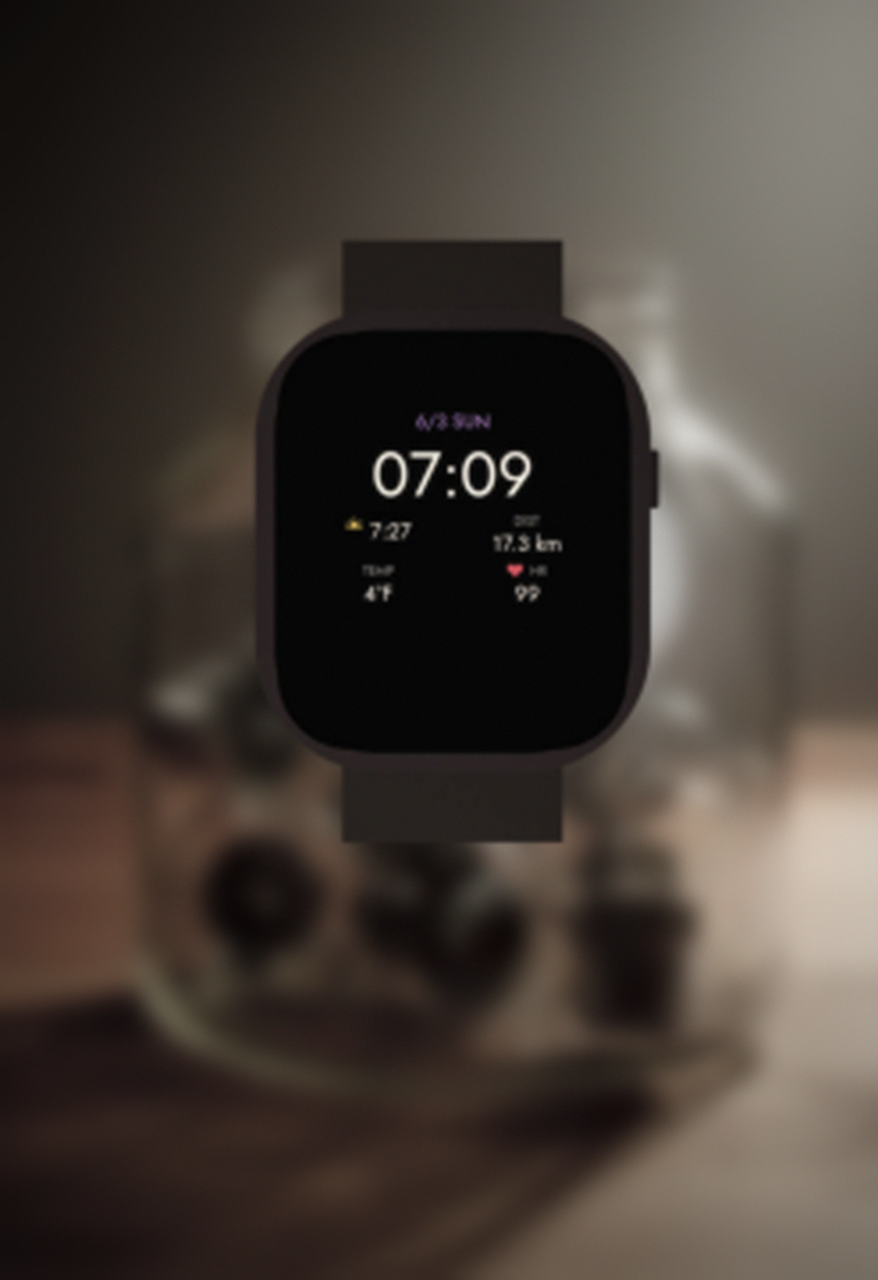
7:09
